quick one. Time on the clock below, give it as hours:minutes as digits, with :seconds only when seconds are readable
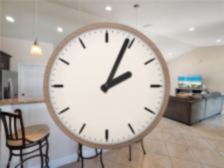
2:04
